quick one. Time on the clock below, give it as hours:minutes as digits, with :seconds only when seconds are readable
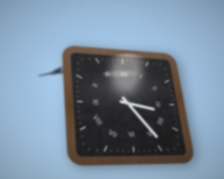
3:24
